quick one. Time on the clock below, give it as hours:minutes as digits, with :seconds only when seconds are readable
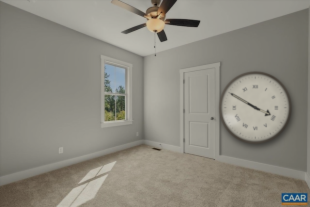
3:50
